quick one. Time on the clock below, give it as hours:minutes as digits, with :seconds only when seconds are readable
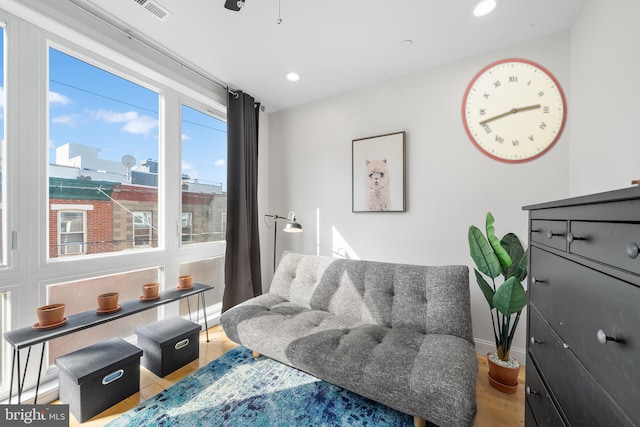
2:42
